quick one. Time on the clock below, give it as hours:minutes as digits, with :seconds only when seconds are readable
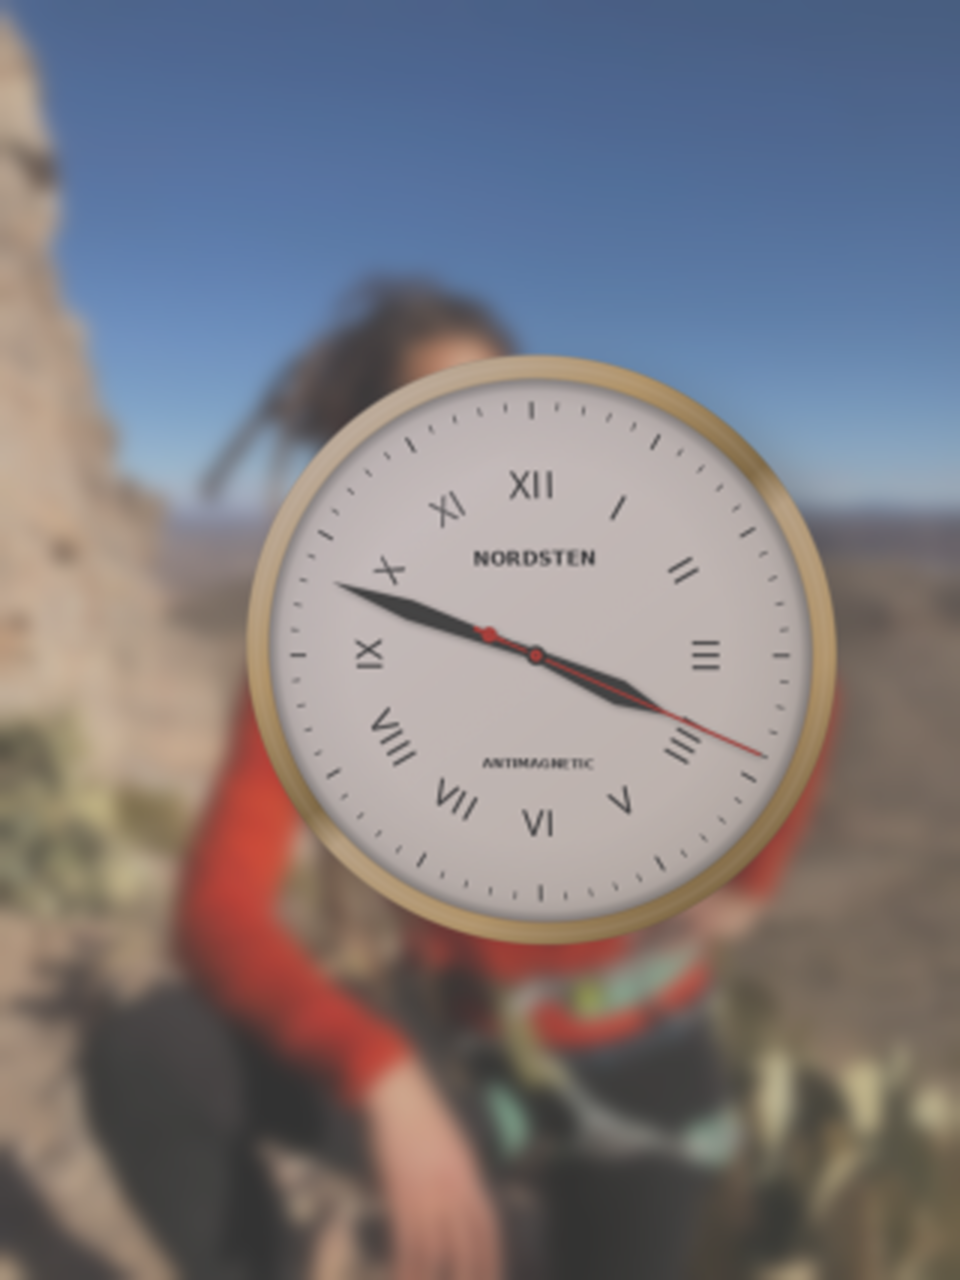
3:48:19
